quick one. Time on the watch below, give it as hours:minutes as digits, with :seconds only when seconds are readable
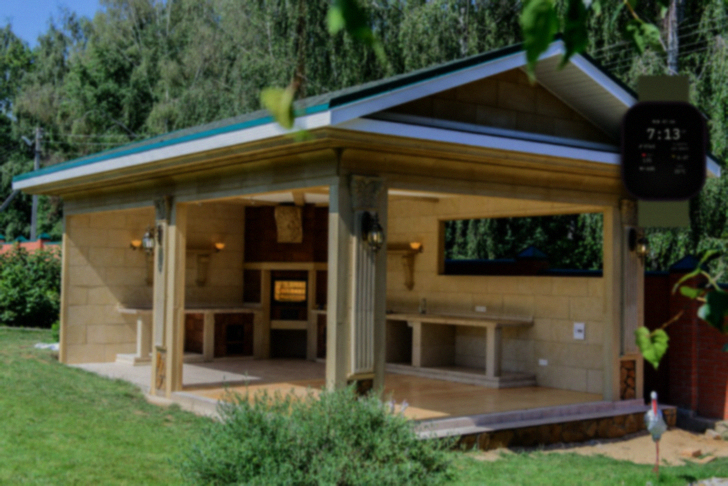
7:13
